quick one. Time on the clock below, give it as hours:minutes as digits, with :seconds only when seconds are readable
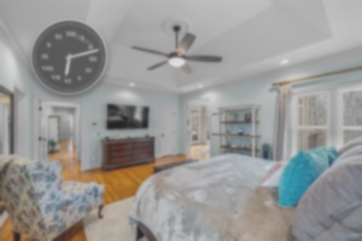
6:12
